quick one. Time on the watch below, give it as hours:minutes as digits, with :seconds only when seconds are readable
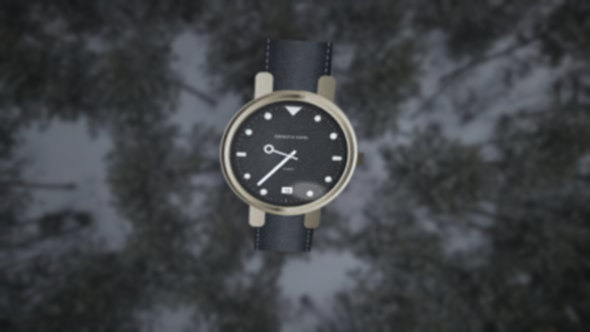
9:37
